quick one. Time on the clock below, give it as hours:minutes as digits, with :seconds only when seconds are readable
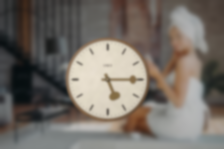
5:15
